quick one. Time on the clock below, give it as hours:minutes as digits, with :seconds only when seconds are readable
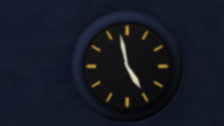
4:58
